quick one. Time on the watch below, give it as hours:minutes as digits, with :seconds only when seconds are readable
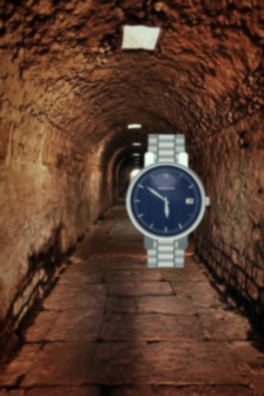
5:51
